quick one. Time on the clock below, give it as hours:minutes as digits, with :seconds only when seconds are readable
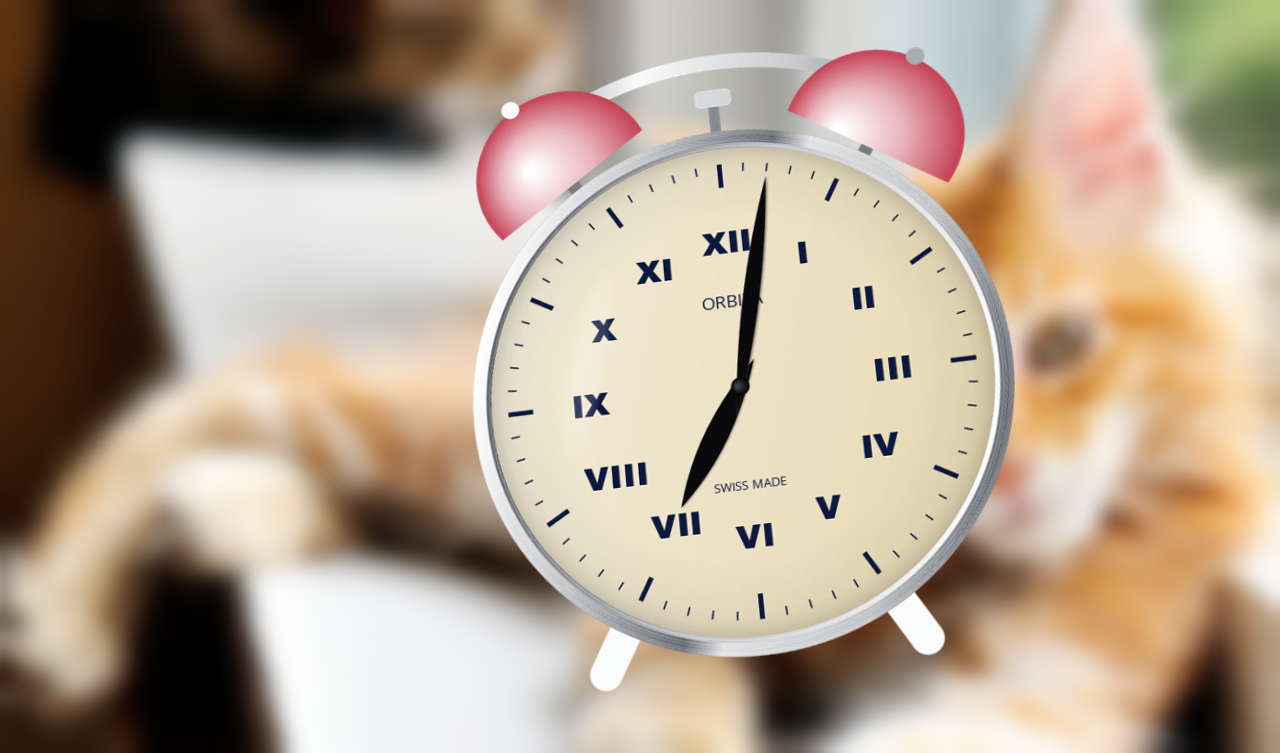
7:02
